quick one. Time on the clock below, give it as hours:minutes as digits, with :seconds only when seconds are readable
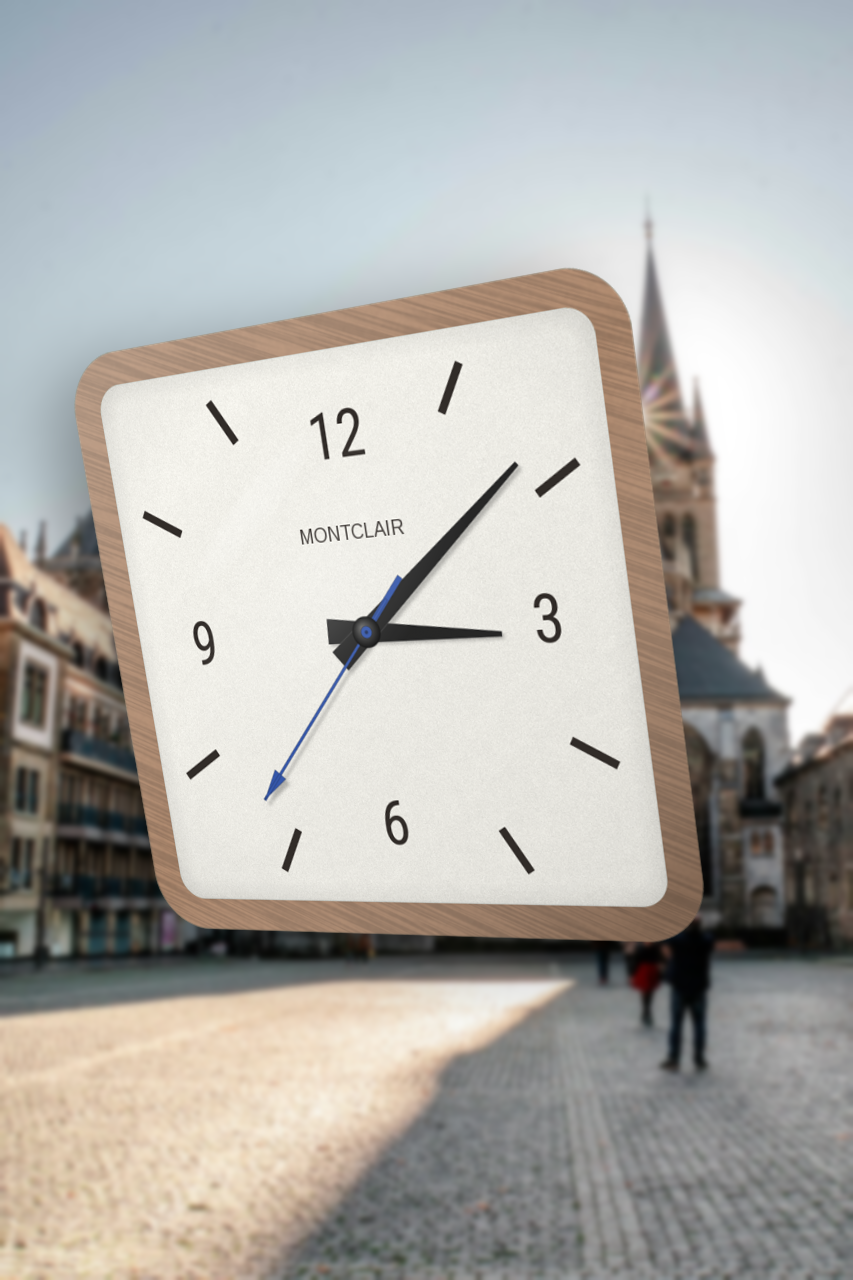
3:08:37
